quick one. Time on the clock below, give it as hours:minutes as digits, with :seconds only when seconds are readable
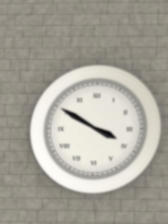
3:50
